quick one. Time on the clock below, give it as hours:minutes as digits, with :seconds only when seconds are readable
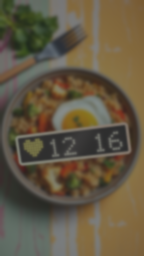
12:16
